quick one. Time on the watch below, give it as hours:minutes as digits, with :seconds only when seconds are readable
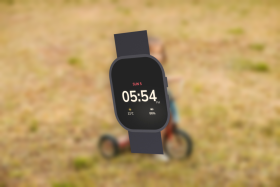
5:54
